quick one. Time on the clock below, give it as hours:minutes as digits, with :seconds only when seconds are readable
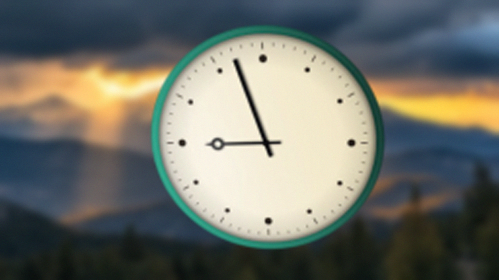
8:57
